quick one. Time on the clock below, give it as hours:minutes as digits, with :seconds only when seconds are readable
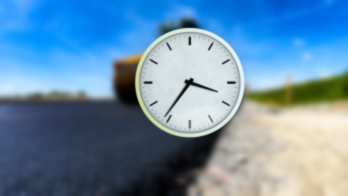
3:36
